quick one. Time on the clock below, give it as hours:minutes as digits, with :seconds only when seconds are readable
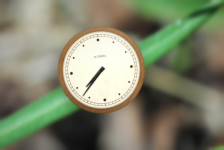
7:37
